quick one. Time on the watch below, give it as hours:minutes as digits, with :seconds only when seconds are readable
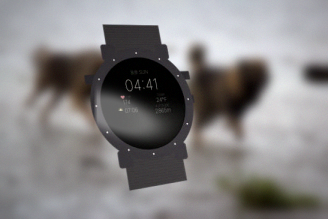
4:41
